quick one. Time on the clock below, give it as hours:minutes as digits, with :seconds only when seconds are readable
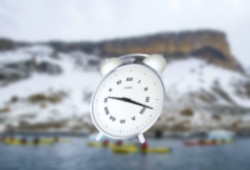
9:18
